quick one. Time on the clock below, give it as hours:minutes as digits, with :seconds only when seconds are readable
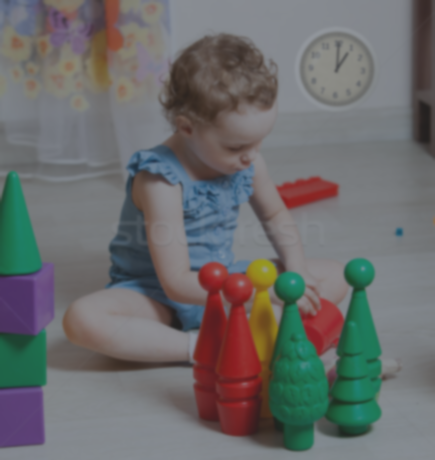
1:00
